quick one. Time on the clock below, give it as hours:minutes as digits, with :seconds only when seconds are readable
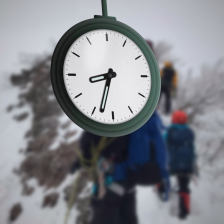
8:33
